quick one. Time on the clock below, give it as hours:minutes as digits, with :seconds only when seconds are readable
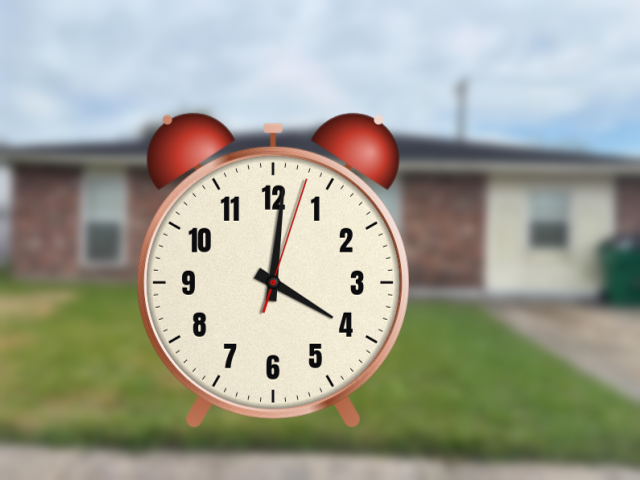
4:01:03
